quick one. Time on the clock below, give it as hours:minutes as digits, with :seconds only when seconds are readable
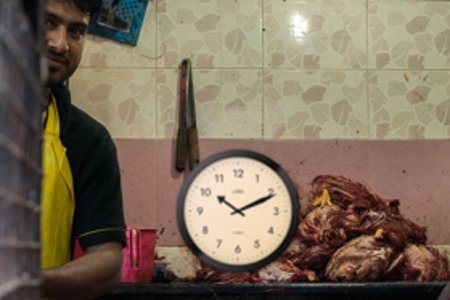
10:11
